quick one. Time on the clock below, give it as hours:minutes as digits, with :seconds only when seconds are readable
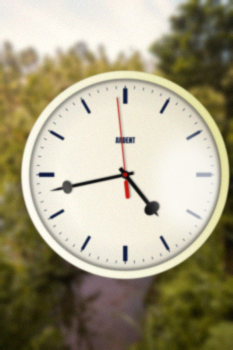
4:42:59
